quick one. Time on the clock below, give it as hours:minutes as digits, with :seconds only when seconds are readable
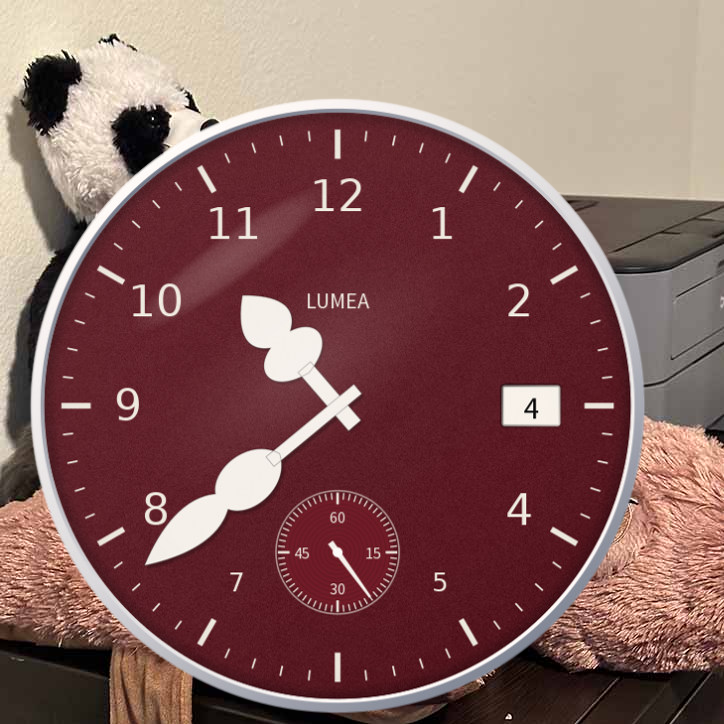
10:38:24
